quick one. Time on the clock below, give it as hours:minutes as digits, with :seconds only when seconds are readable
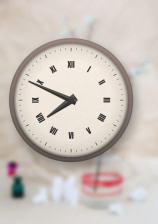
7:49
